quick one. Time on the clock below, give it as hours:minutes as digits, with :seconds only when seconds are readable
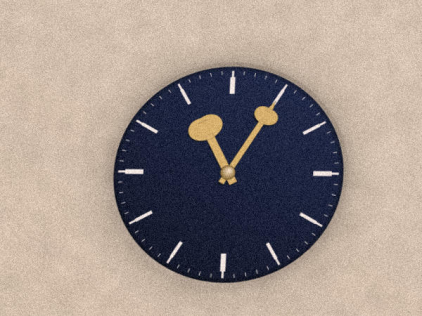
11:05
